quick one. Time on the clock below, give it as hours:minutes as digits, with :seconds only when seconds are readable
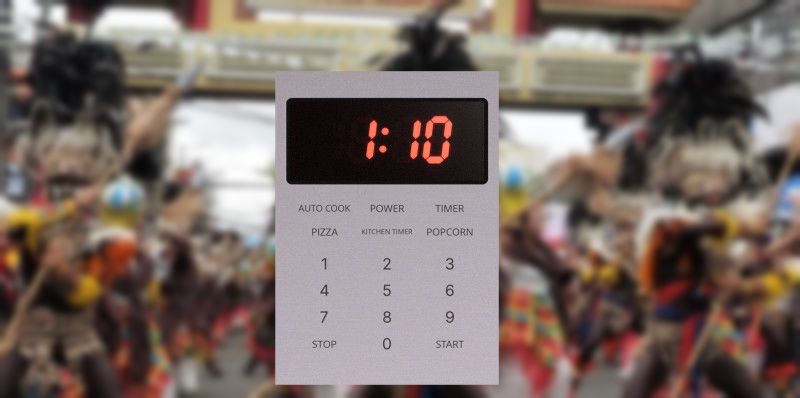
1:10
